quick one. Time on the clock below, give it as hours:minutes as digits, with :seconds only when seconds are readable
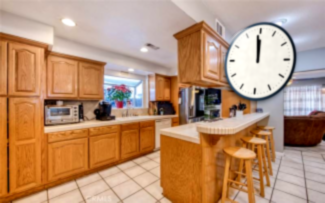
11:59
